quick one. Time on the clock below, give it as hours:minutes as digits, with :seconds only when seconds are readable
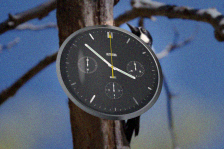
3:52
